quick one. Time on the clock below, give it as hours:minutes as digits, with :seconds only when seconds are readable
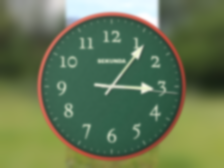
3:06:16
